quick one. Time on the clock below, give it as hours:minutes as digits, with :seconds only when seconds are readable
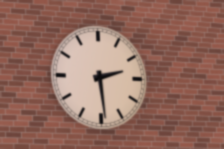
2:29
